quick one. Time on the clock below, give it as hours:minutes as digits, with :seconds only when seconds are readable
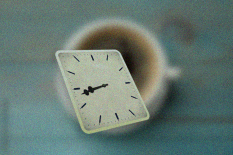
8:43
